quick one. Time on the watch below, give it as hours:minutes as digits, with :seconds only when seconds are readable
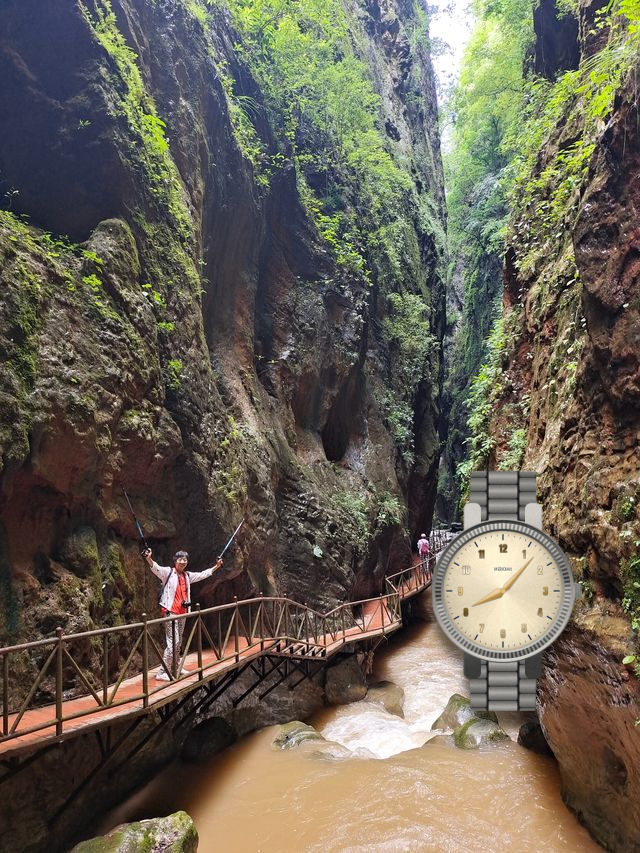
8:07
